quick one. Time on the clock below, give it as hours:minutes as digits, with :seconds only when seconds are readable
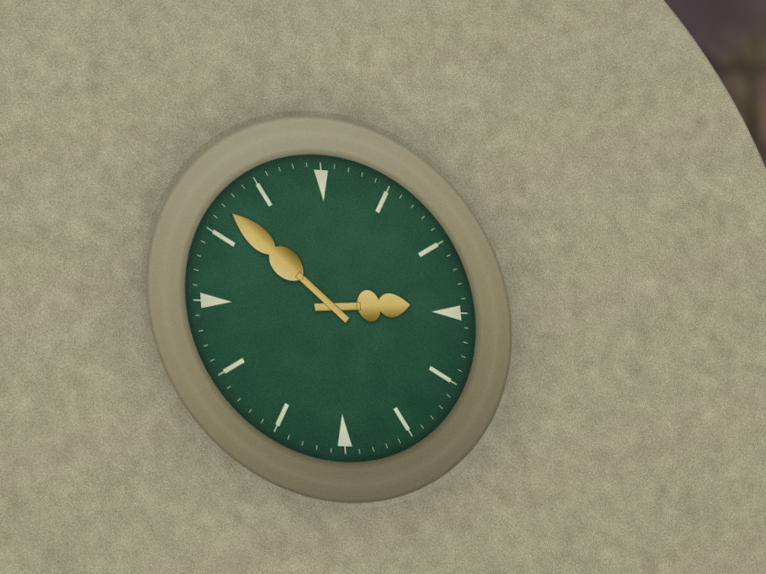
2:52
